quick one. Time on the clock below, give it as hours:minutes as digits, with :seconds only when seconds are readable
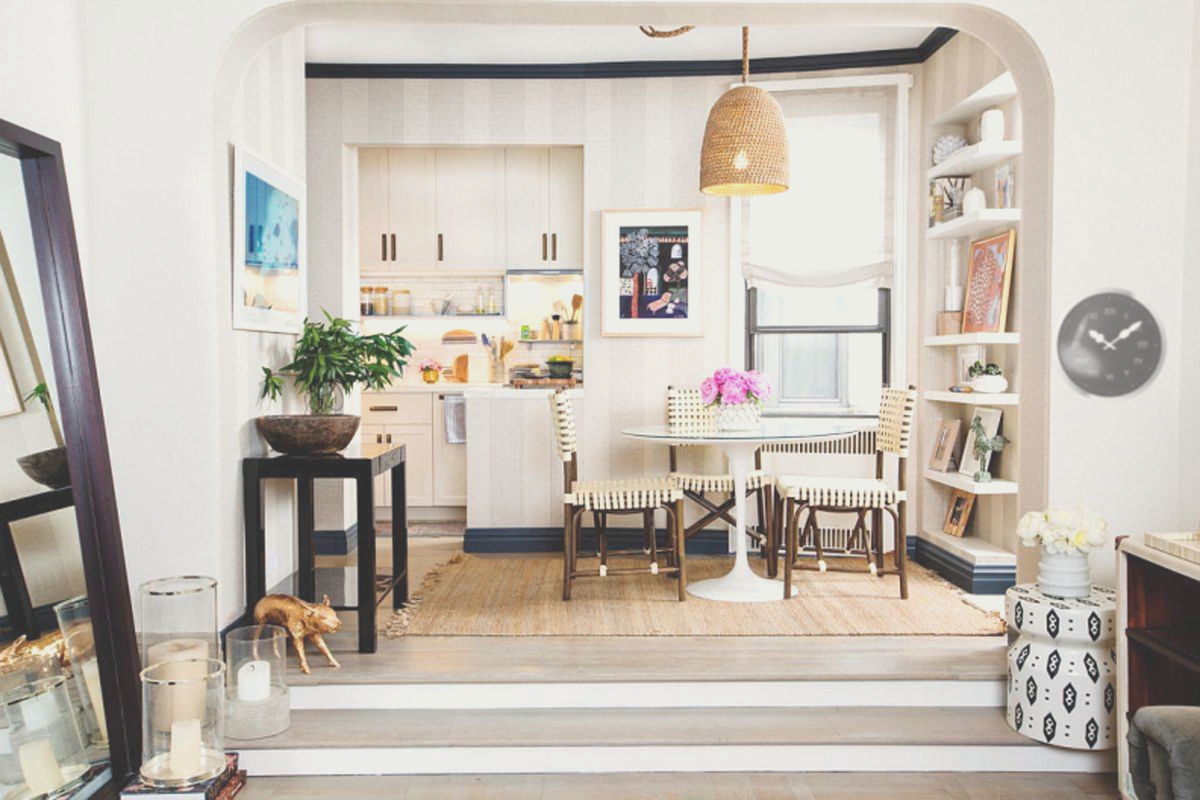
10:09
